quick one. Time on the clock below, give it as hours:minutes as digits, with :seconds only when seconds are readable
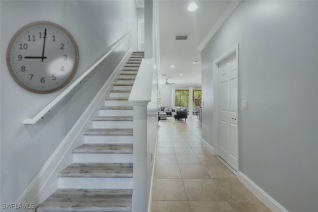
9:01
